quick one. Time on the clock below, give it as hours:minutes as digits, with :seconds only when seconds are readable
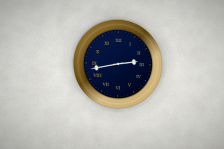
2:43
